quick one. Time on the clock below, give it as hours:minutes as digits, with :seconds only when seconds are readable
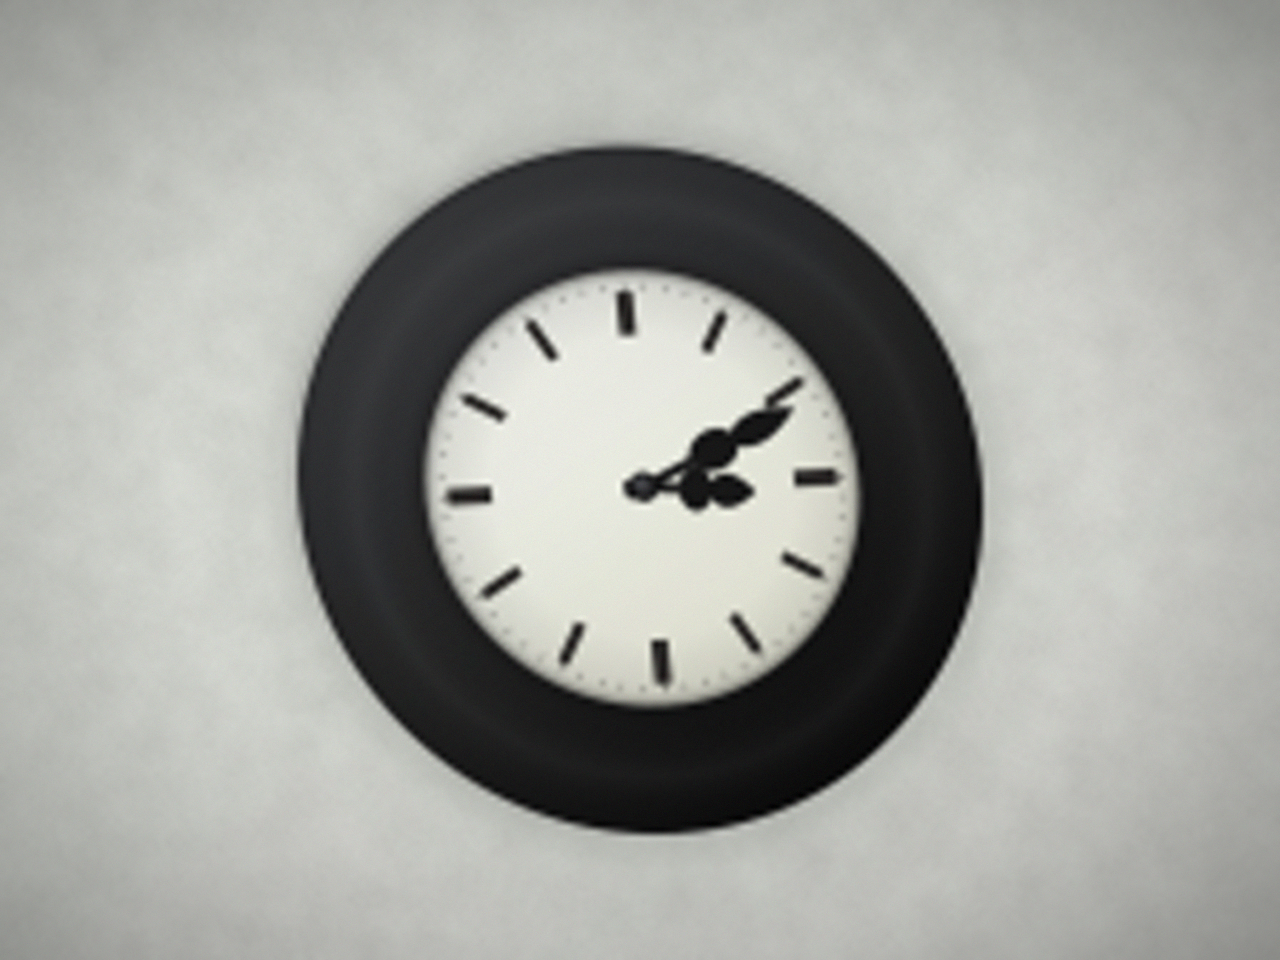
3:11
